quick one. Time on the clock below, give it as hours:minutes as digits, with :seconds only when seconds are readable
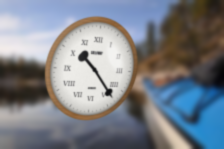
10:23
